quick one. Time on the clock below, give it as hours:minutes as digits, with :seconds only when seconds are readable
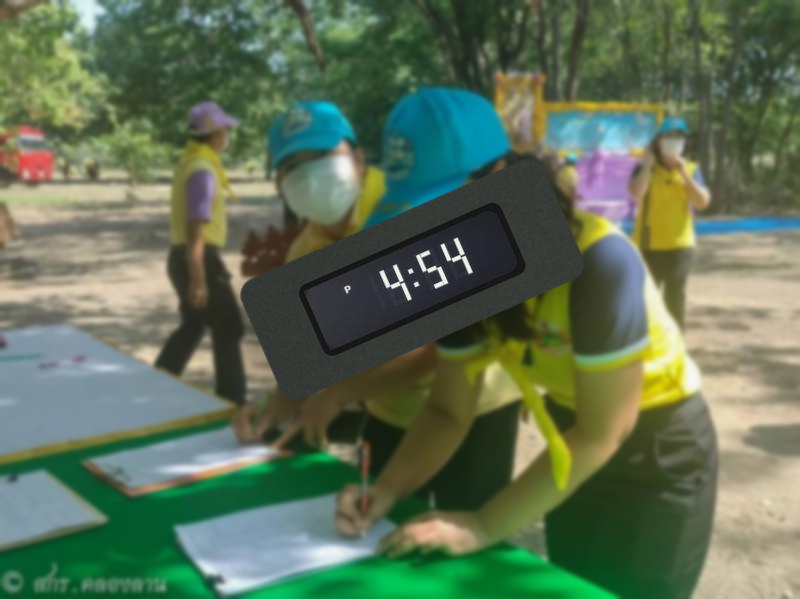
4:54
